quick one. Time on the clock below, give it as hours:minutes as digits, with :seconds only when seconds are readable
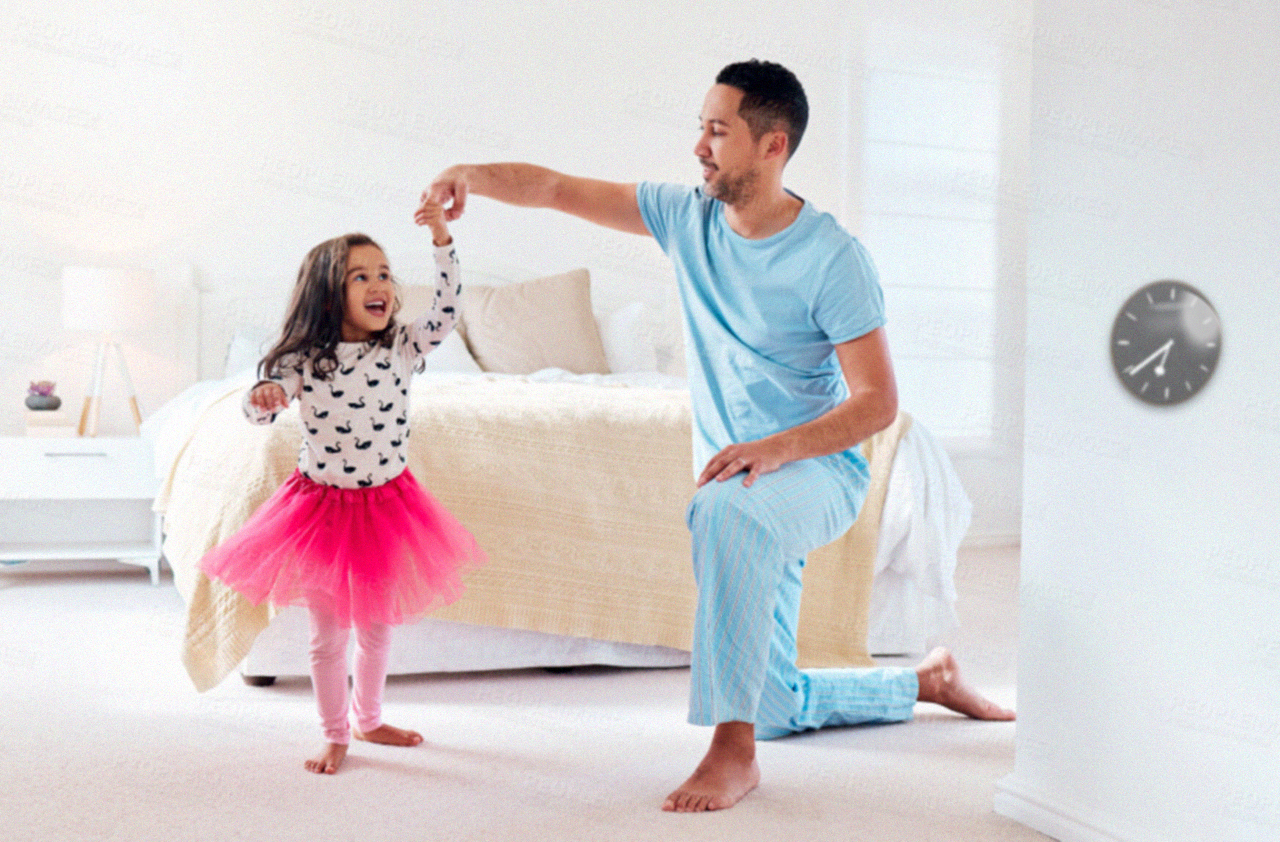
6:39
